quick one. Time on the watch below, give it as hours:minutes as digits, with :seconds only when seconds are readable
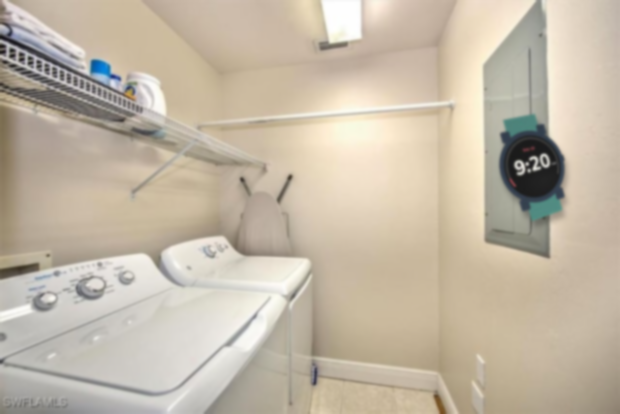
9:20
